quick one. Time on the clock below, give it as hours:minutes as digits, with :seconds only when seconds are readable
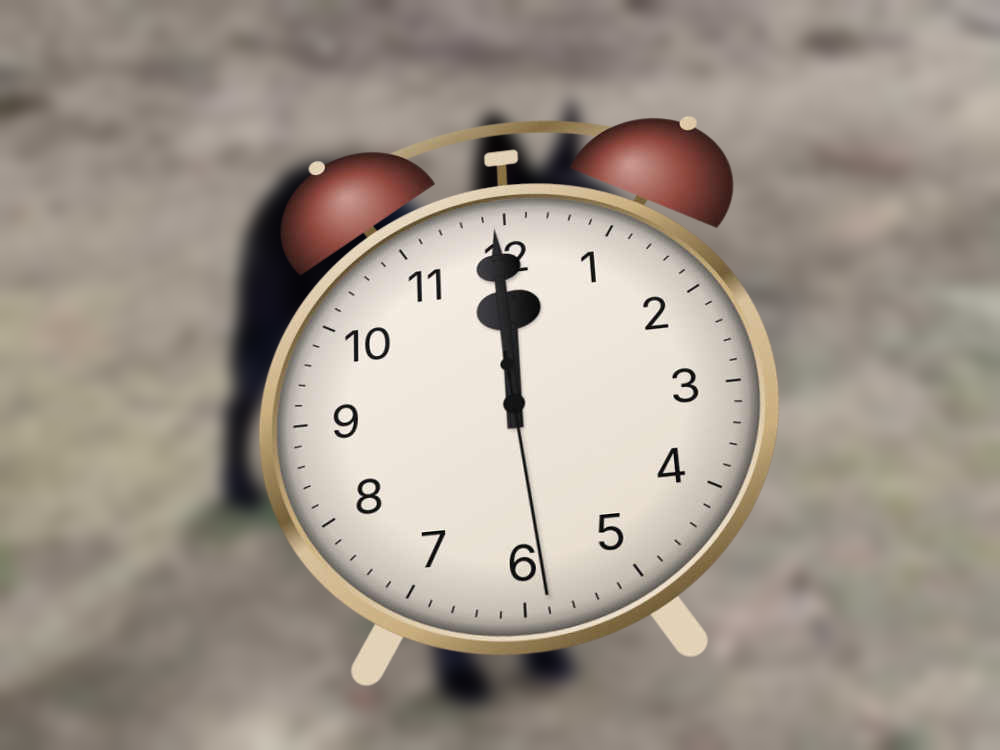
11:59:29
